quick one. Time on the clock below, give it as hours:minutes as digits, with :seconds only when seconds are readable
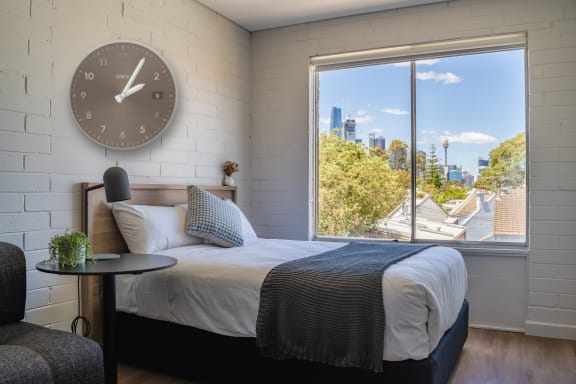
2:05
